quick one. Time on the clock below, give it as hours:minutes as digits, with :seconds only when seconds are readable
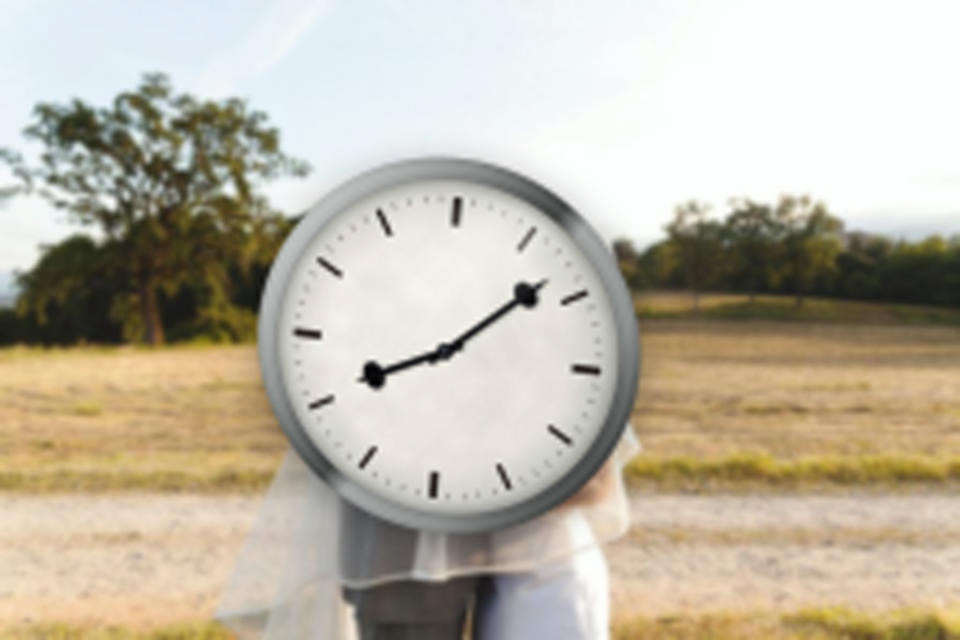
8:08
